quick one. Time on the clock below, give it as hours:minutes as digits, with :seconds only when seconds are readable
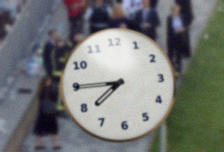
7:45
